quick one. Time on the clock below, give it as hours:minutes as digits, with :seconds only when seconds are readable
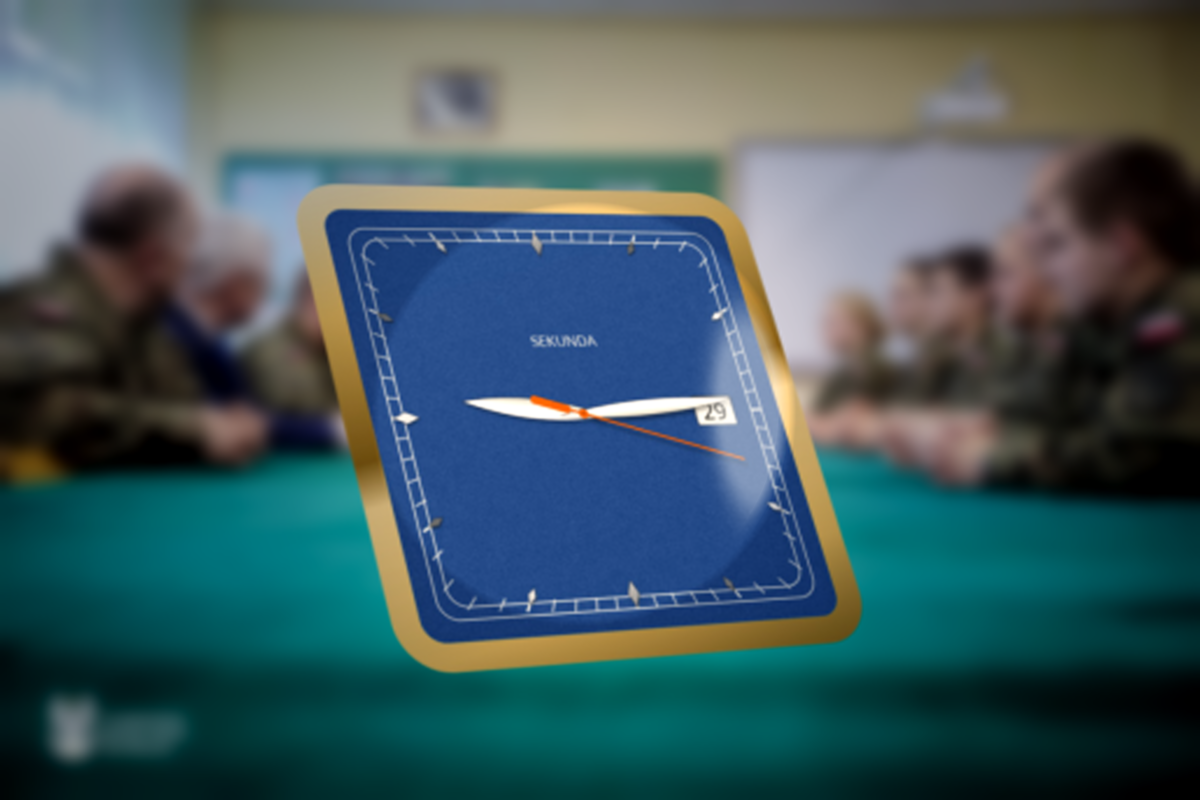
9:14:18
